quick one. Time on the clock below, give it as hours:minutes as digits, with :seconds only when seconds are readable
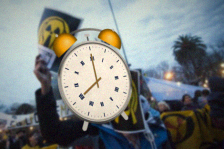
8:00
